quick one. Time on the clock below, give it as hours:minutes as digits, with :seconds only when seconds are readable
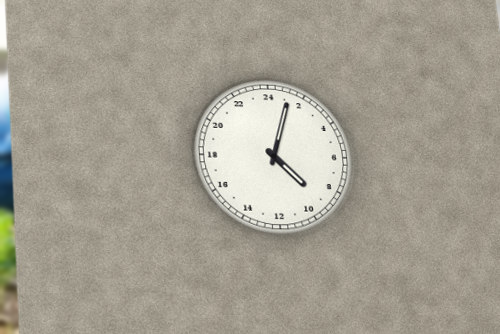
9:03
